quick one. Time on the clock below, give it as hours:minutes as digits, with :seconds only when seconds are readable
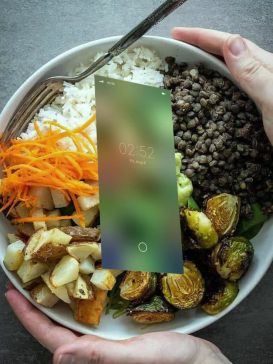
2:52
